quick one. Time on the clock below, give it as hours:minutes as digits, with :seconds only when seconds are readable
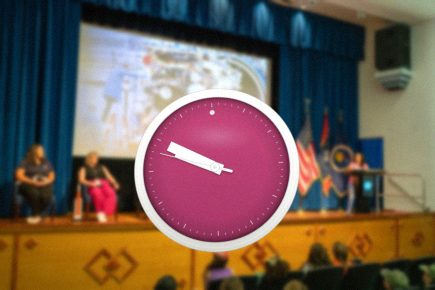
9:49:48
